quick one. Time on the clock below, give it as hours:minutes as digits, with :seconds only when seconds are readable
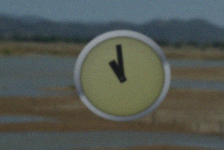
10:59
